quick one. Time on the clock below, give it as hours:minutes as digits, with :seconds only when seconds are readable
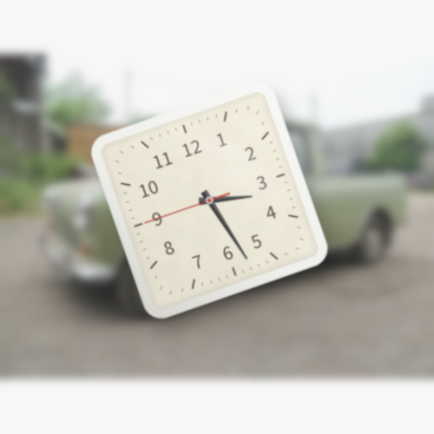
3:27:45
